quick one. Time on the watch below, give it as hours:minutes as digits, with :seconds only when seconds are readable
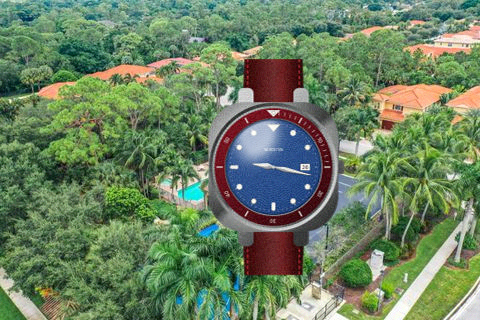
9:17
